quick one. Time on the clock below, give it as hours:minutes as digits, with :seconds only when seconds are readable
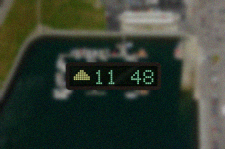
11:48
